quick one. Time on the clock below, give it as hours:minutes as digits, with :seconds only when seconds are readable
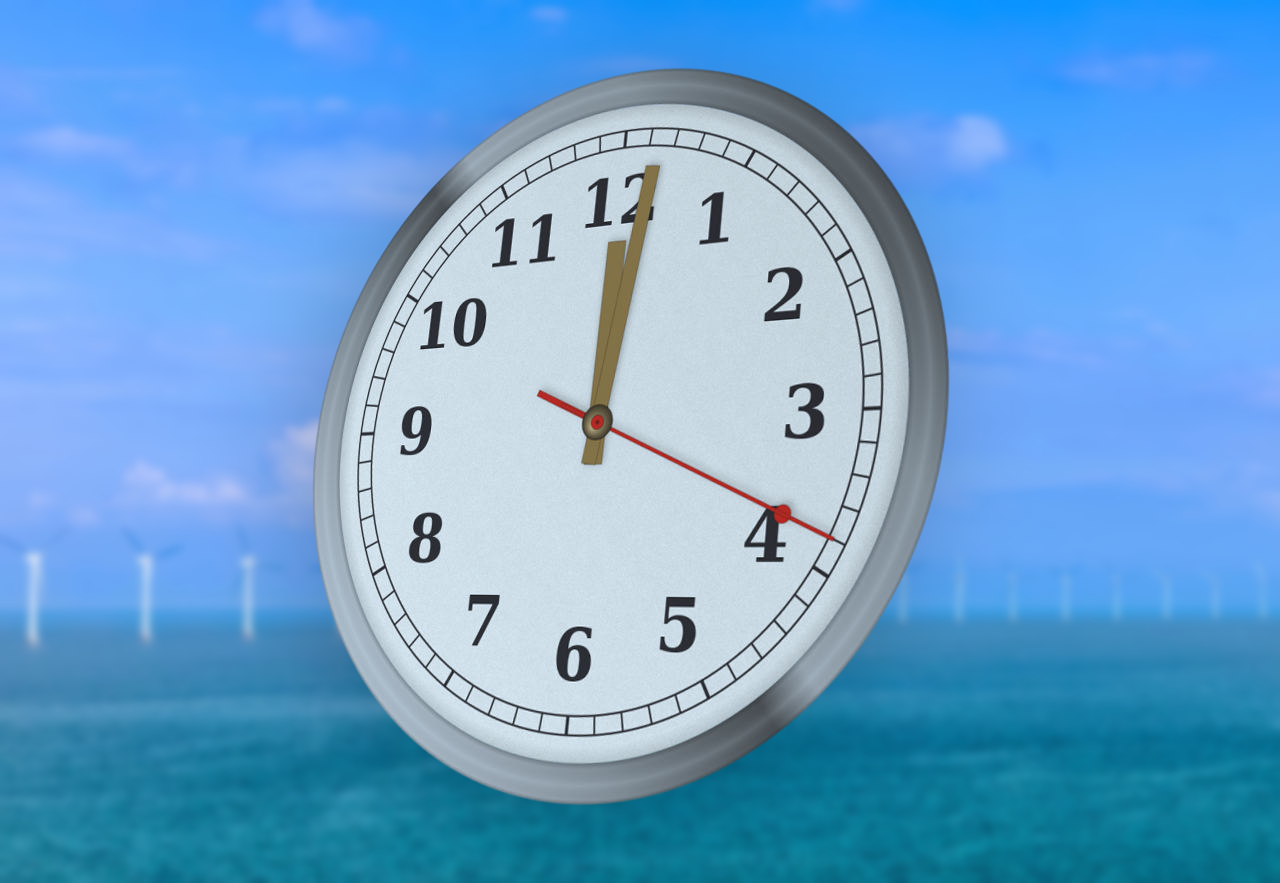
12:01:19
